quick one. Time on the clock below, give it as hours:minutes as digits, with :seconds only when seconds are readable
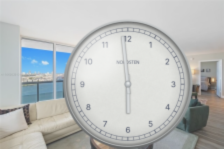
5:59
